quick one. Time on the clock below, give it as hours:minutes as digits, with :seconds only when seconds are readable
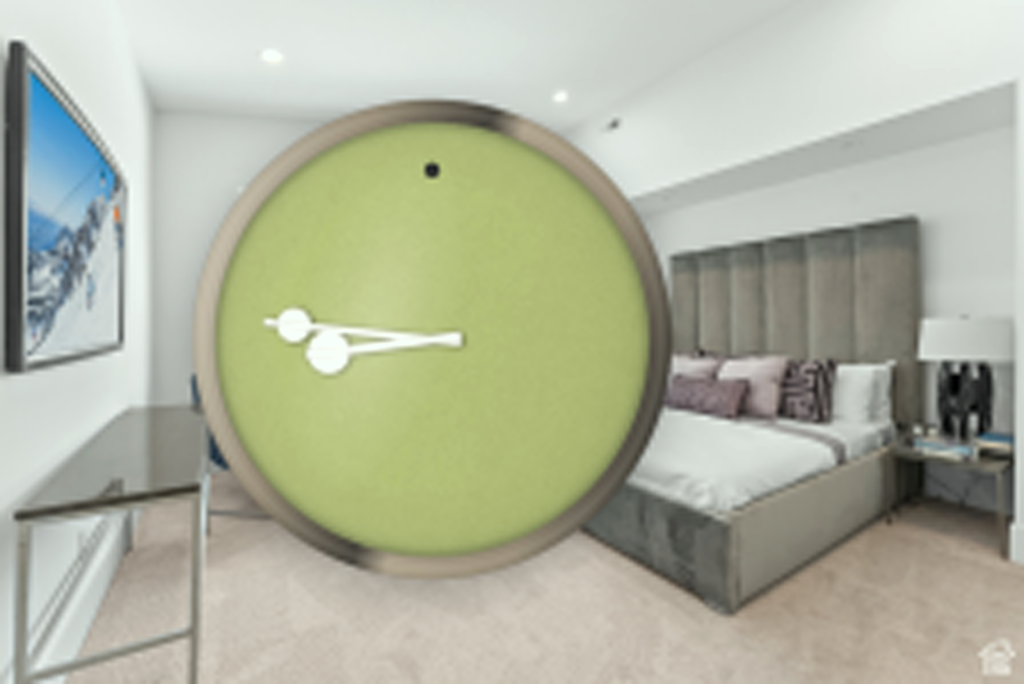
8:46
